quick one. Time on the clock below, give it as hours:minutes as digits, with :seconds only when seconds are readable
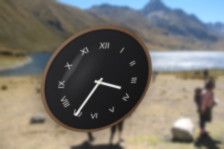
3:35
